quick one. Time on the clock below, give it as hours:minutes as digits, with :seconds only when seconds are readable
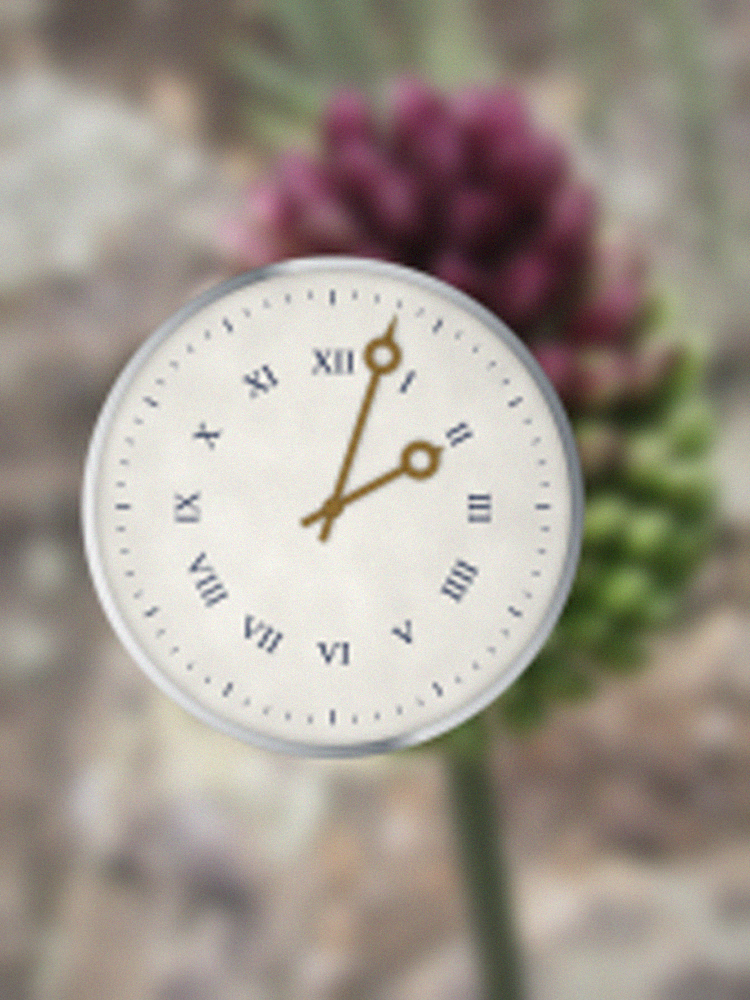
2:03
